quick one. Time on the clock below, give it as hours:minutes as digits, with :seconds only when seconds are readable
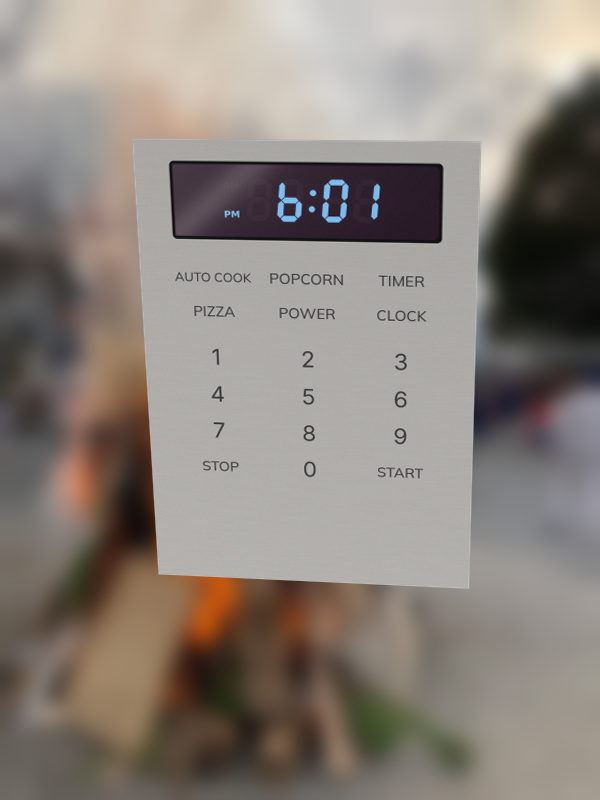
6:01
